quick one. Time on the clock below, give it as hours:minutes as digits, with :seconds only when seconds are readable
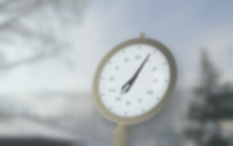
7:04
